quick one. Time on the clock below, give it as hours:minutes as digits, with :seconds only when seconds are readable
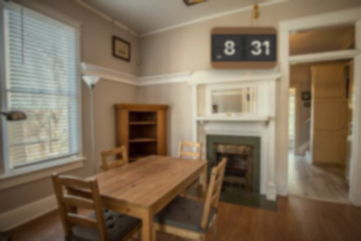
8:31
